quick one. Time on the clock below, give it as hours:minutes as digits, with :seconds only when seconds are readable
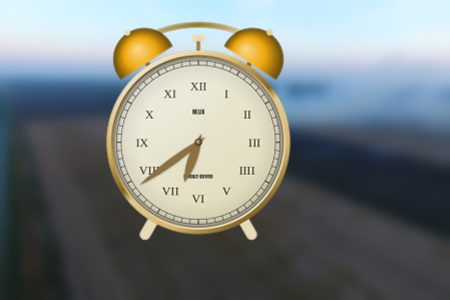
6:39
